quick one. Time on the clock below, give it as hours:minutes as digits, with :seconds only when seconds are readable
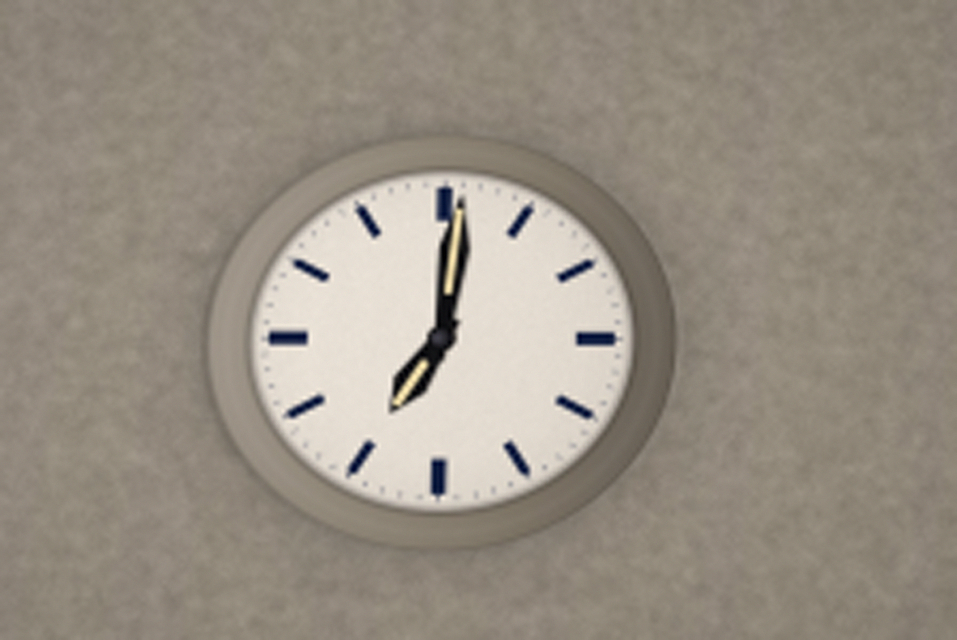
7:01
